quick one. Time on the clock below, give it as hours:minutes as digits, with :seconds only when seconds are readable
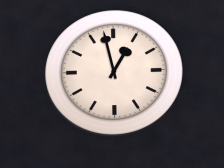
12:58
